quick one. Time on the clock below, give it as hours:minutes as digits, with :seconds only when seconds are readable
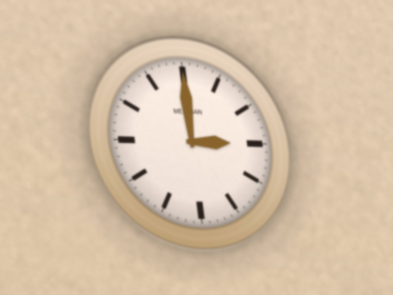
3:00
